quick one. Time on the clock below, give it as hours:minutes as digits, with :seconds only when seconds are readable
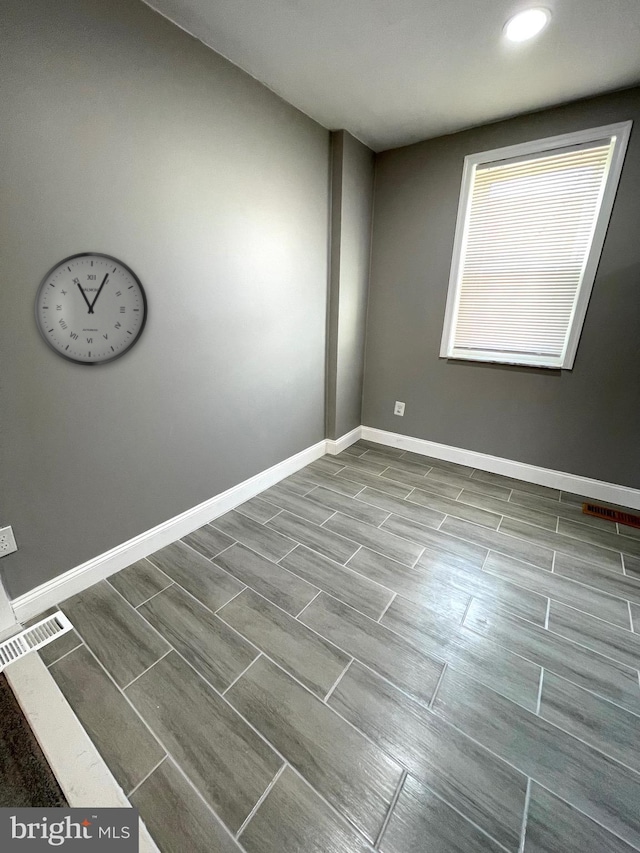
11:04
